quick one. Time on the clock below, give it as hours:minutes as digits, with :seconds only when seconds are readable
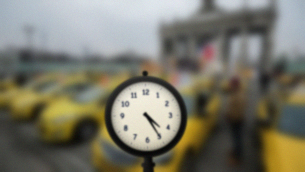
4:25
